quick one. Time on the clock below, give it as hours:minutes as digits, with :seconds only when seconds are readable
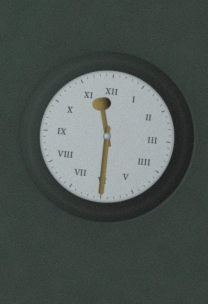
11:30
